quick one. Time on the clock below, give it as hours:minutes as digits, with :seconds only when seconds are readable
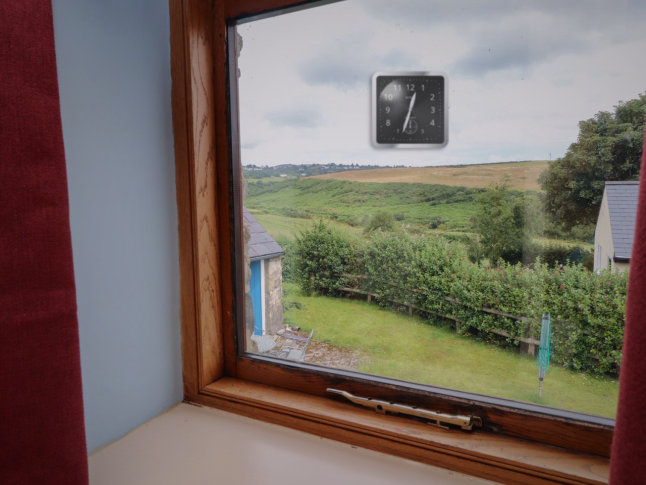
12:33
